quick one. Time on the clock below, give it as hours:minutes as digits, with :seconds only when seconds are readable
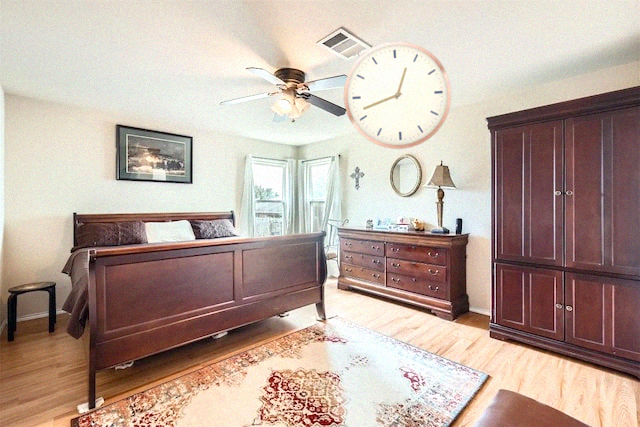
12:42
